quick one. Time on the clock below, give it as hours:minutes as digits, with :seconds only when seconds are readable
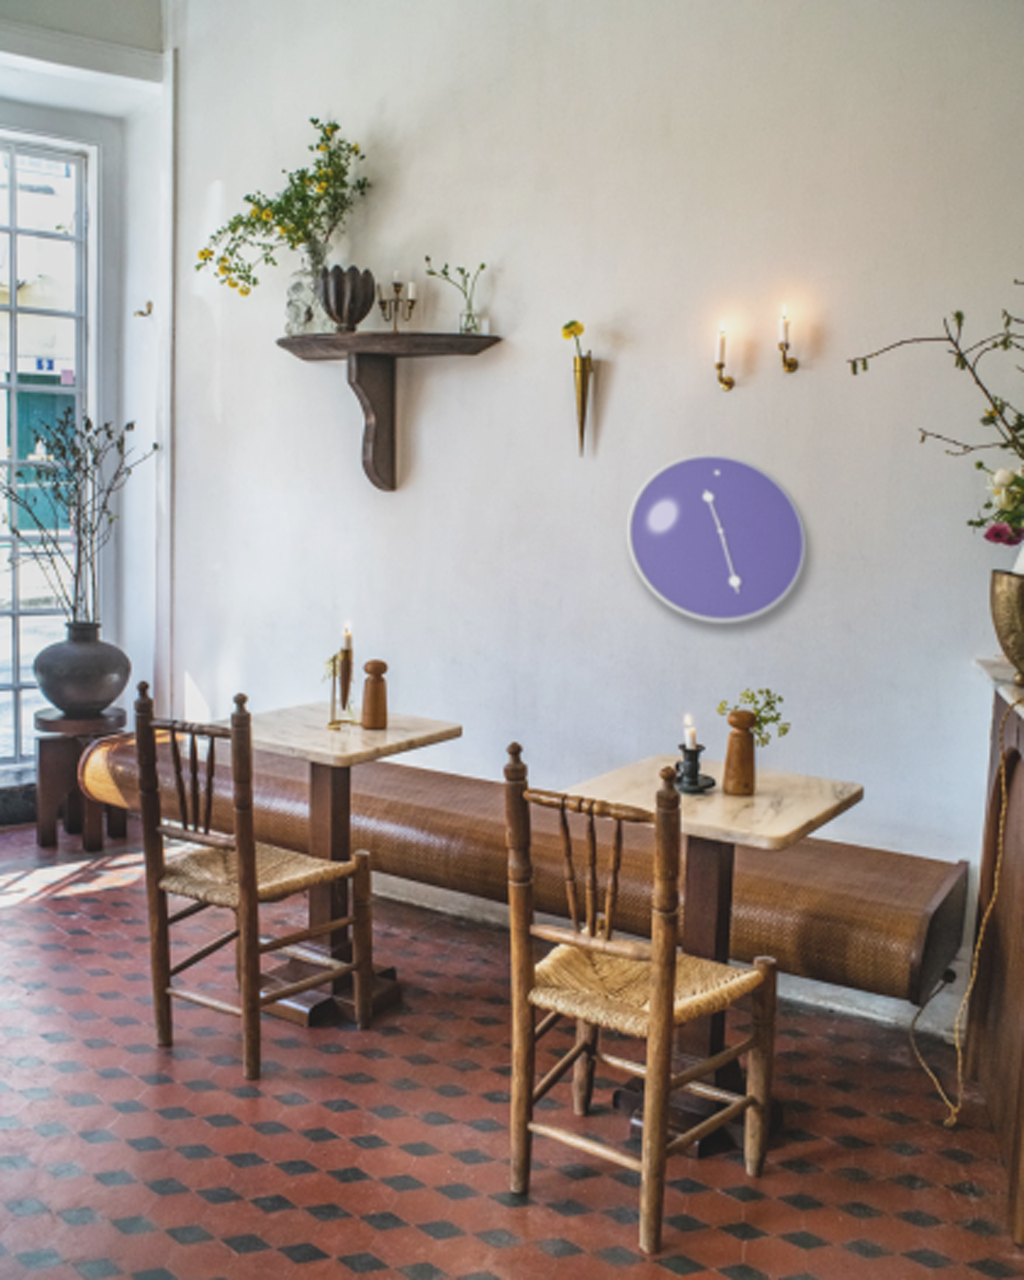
11:28
